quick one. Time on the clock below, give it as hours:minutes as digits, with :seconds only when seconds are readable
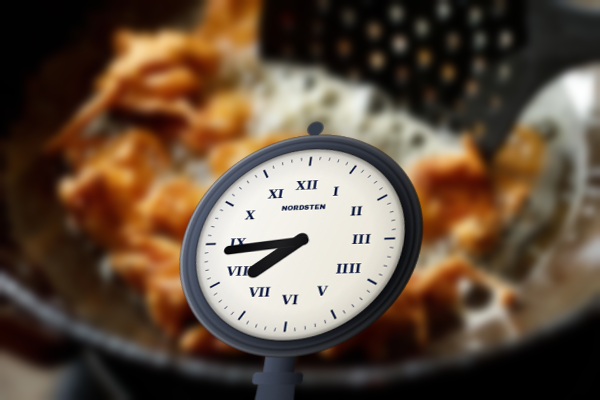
7:44
